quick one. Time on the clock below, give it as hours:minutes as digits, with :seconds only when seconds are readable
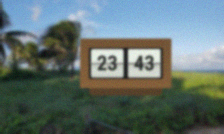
23:43
